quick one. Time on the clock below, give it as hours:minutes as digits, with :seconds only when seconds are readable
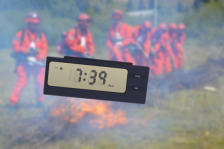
7:39
